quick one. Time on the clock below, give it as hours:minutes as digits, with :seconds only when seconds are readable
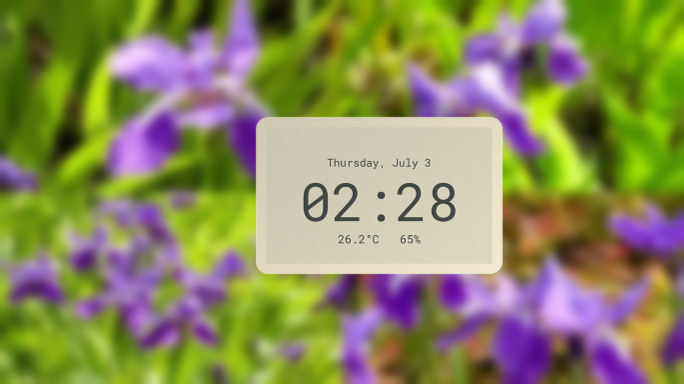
2:28
